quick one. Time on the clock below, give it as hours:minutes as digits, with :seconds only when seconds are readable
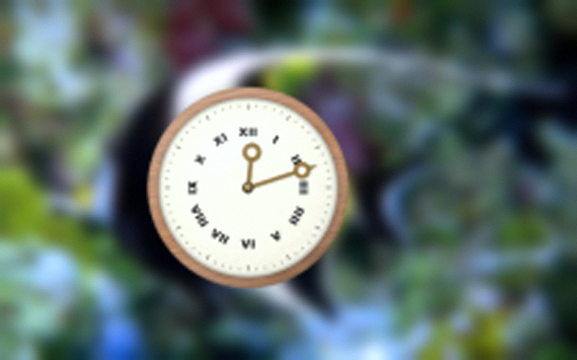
12:12
